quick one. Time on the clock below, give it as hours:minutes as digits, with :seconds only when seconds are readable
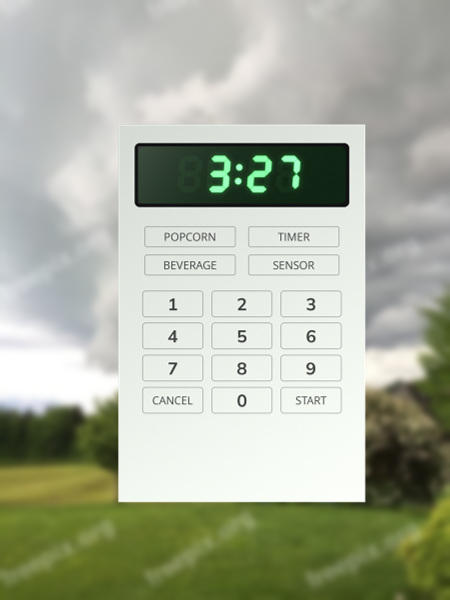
3:27
